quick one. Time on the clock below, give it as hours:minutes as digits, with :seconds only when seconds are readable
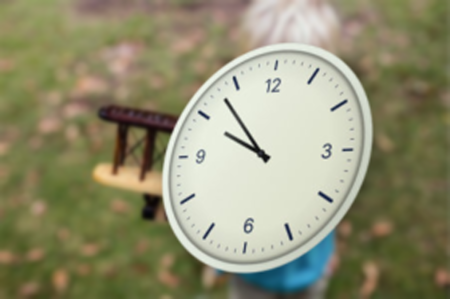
9:53
